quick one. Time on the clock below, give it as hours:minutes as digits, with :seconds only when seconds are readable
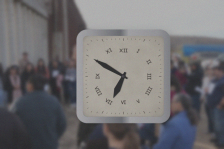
6:50
